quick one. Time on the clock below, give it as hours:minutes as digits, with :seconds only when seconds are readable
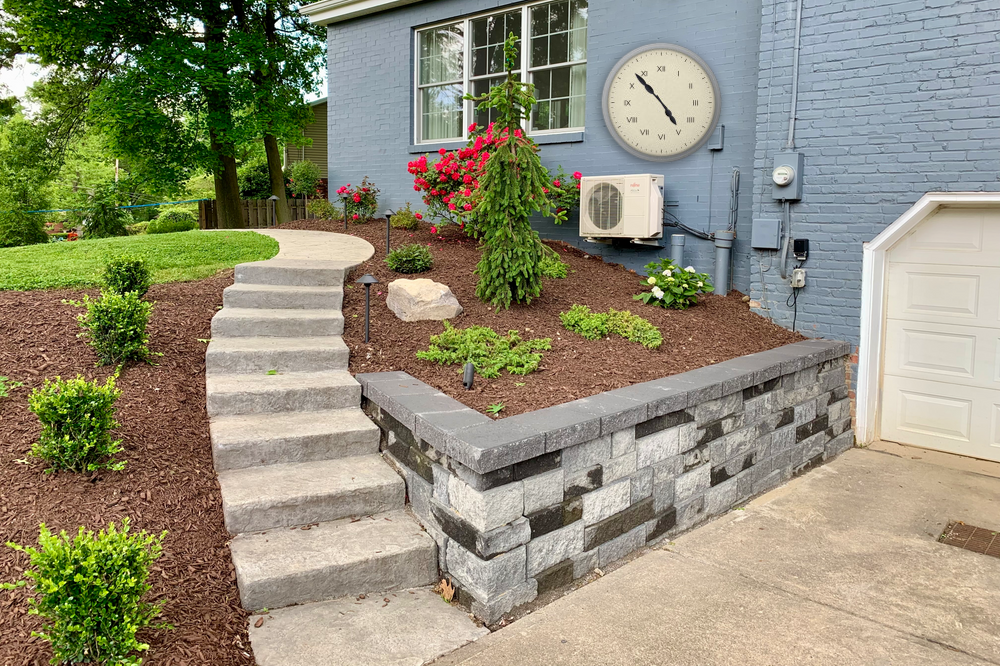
4:53
